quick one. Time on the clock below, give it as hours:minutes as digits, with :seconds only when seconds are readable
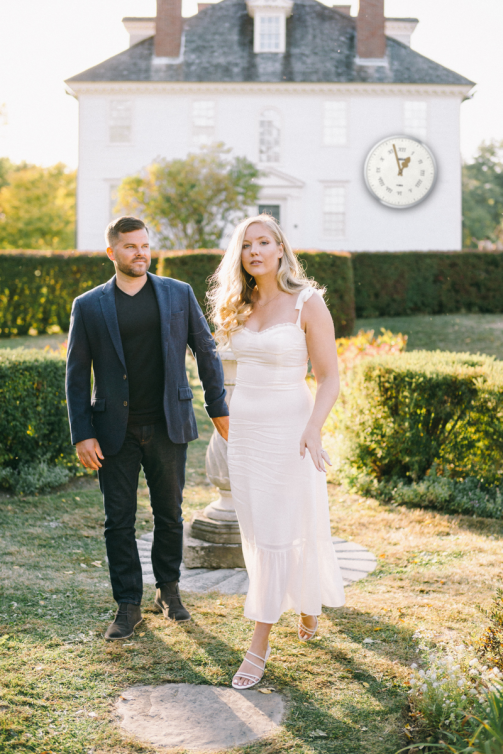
12:57
